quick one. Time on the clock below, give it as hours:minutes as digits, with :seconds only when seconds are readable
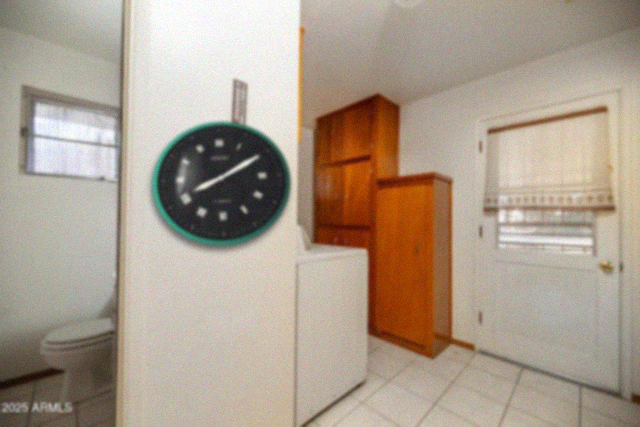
8:10
